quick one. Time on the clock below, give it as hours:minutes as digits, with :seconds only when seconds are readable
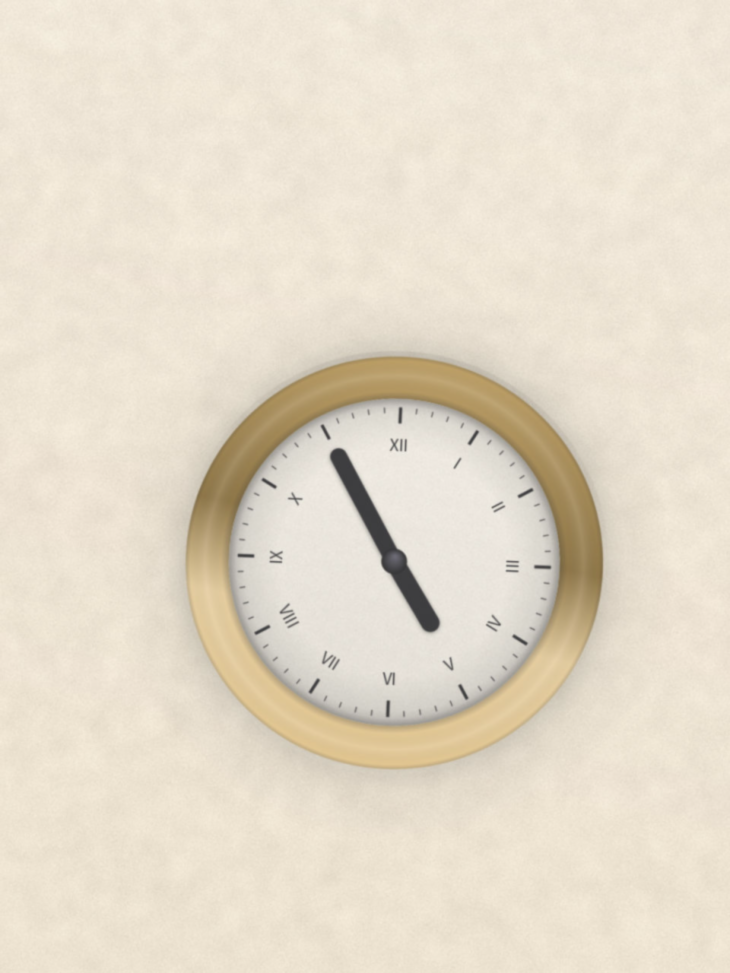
4:55
